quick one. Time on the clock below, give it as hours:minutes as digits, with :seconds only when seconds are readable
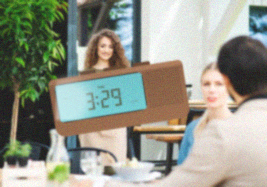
3:29
